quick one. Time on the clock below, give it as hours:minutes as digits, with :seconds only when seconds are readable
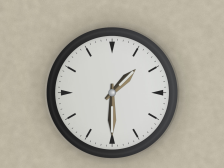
1:30
